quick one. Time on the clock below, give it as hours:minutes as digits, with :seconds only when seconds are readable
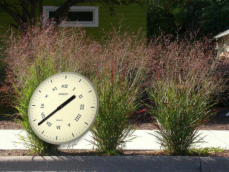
1:38
